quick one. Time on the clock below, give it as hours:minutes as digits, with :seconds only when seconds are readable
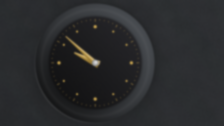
9:52
